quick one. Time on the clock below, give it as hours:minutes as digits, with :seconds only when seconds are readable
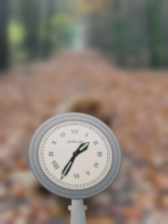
1:35
